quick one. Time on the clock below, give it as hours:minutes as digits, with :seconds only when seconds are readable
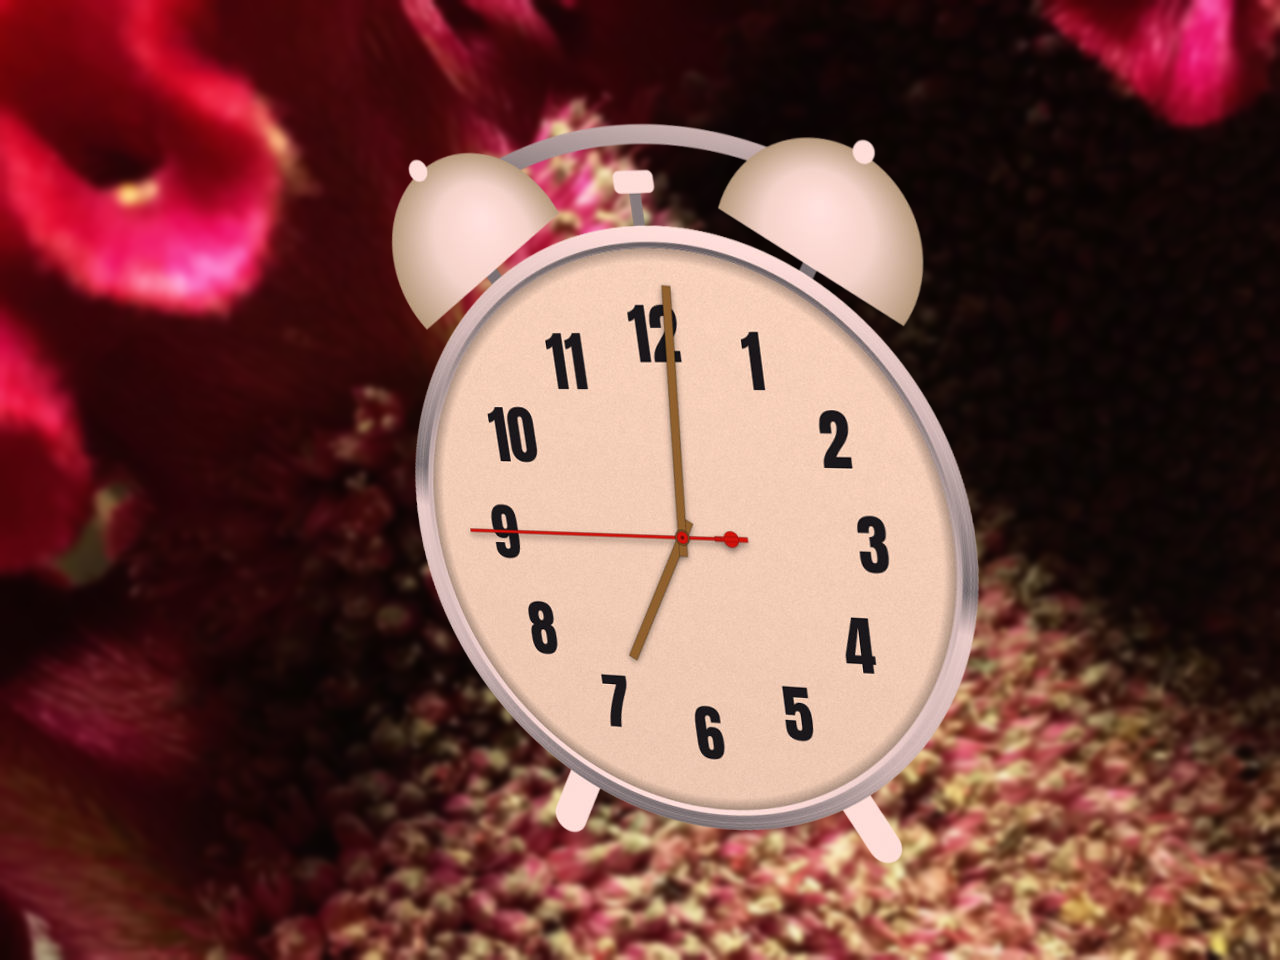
7:00:45
